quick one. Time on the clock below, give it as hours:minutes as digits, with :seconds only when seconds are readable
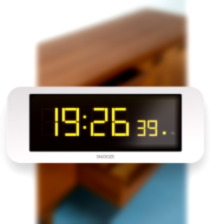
19:26:39
